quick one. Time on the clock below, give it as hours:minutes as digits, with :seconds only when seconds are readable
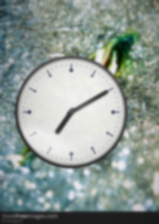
7:10
